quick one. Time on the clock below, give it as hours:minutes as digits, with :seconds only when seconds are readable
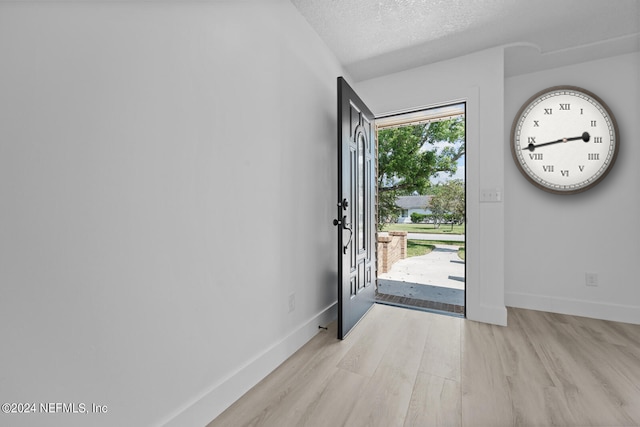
2:43
